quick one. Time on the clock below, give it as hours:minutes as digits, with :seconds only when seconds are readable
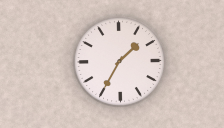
1:35
